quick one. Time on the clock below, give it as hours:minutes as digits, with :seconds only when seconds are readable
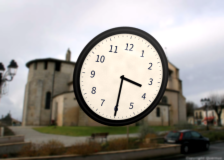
3:30
